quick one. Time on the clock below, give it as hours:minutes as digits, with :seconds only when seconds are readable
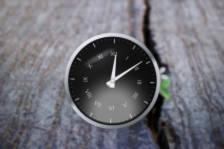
12:09
